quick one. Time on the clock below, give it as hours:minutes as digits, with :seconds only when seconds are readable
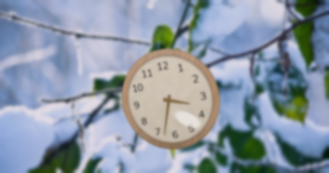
3:33
